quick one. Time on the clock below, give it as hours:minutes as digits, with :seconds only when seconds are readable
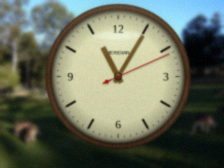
11:05:11
